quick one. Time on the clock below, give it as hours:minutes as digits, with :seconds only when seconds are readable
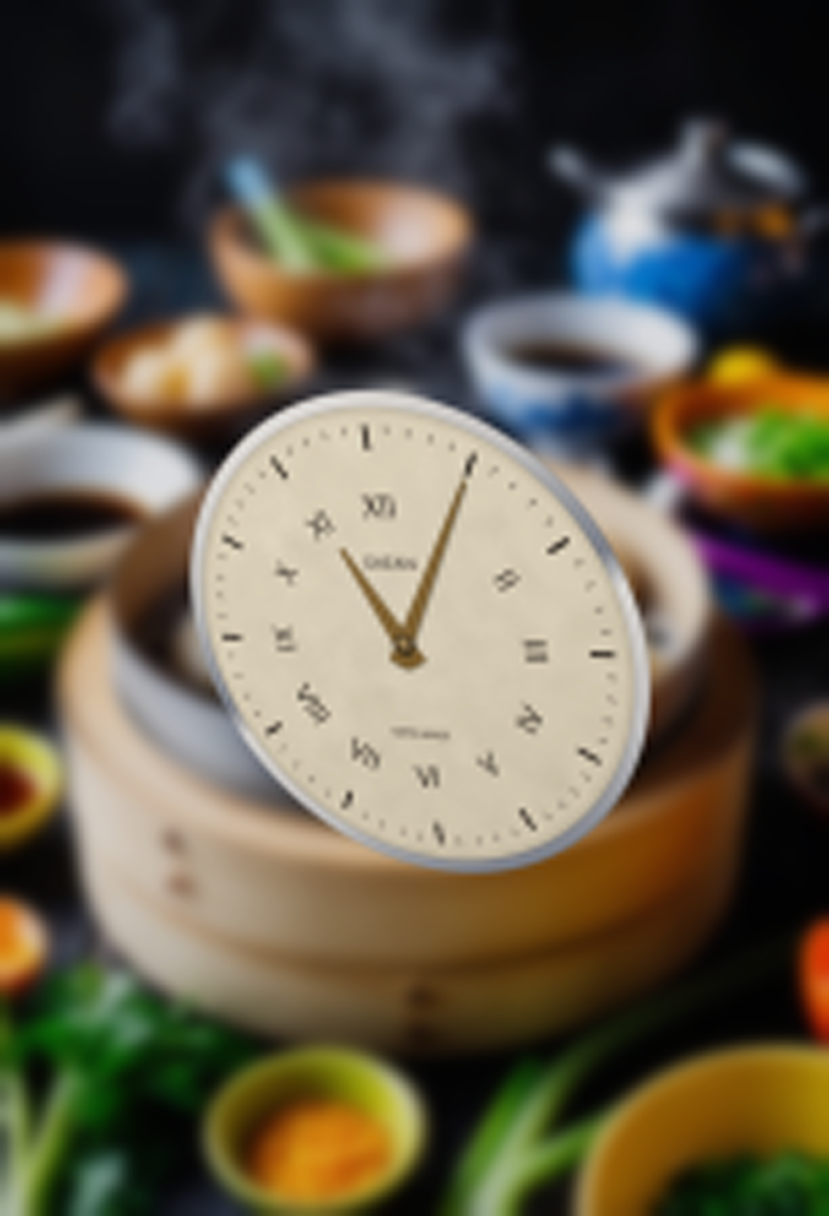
11:05
